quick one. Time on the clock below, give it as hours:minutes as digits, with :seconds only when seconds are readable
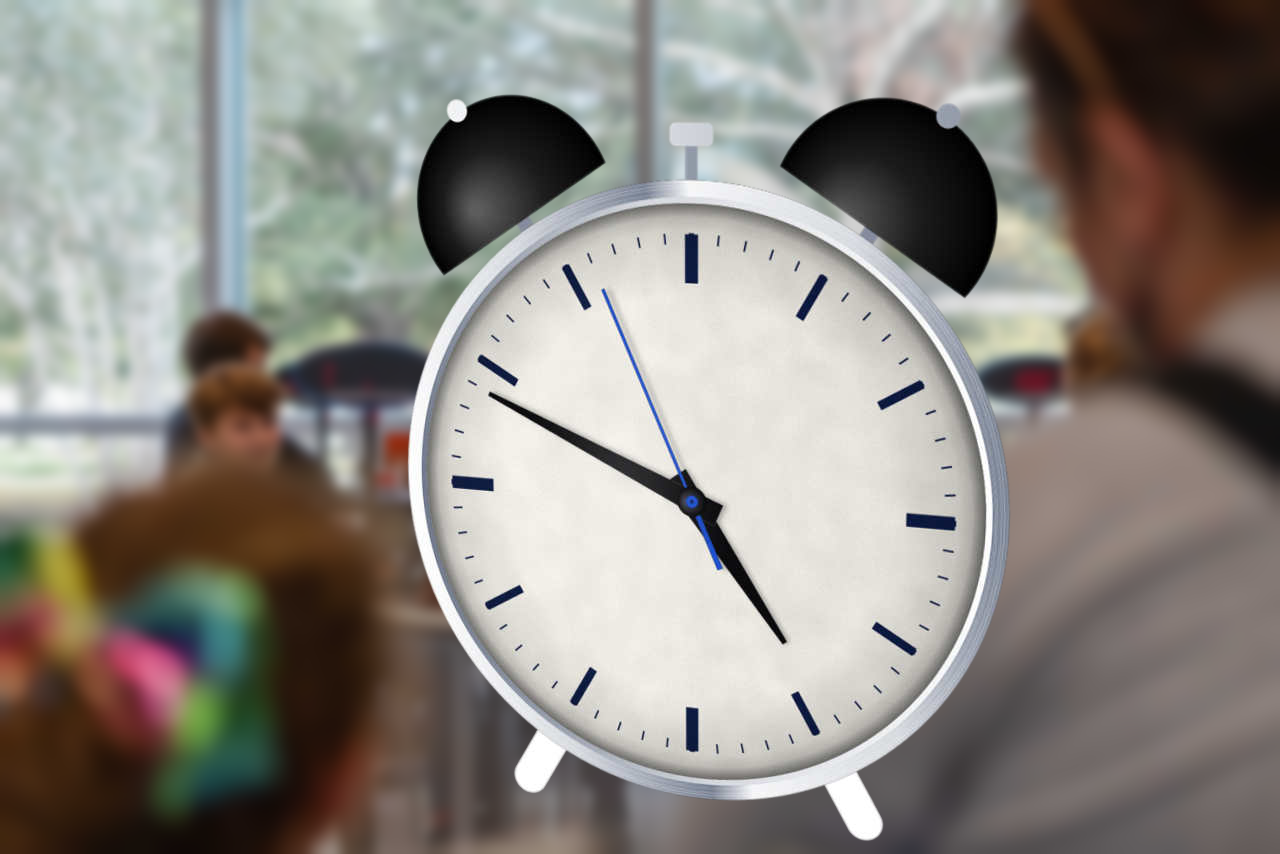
4:48:56
